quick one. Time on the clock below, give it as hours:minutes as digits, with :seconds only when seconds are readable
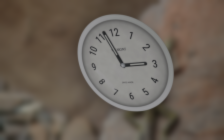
2:57
